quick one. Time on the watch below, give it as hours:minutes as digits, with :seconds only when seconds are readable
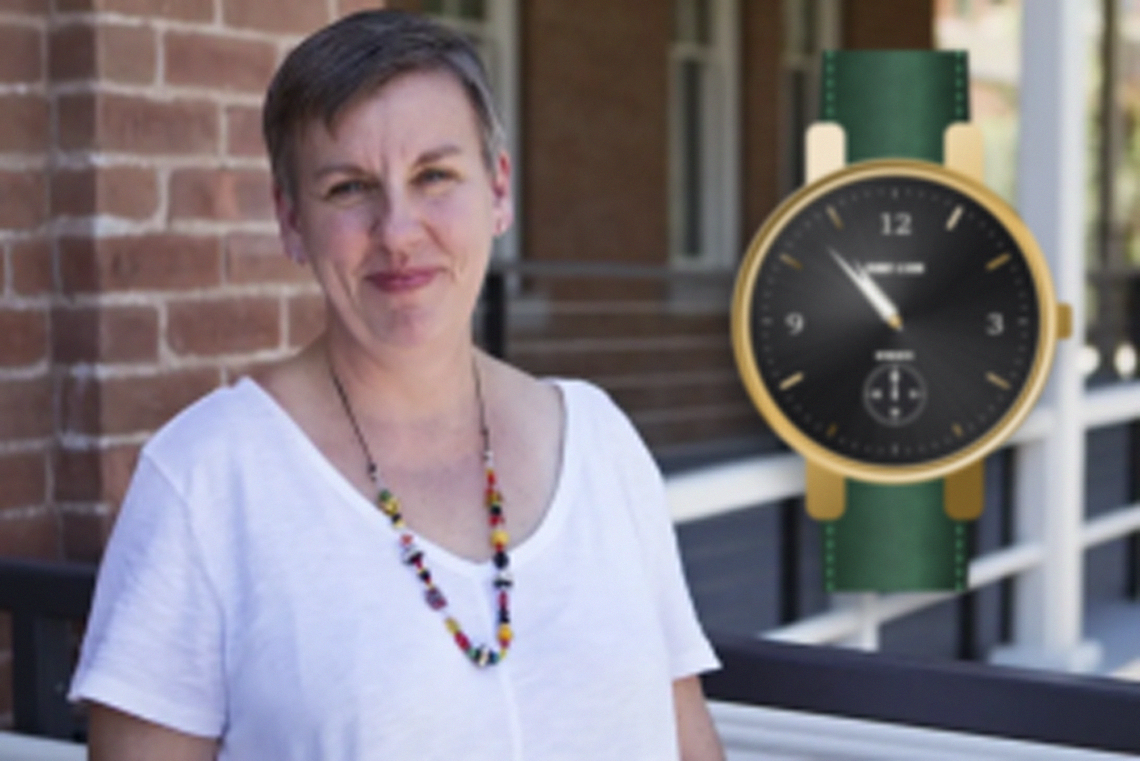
10:53
